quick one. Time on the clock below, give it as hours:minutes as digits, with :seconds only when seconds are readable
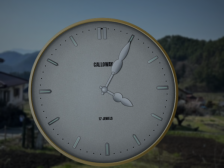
4:05
